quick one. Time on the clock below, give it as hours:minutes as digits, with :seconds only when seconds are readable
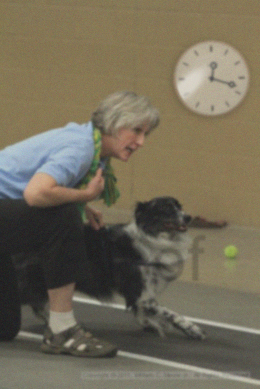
12:18
